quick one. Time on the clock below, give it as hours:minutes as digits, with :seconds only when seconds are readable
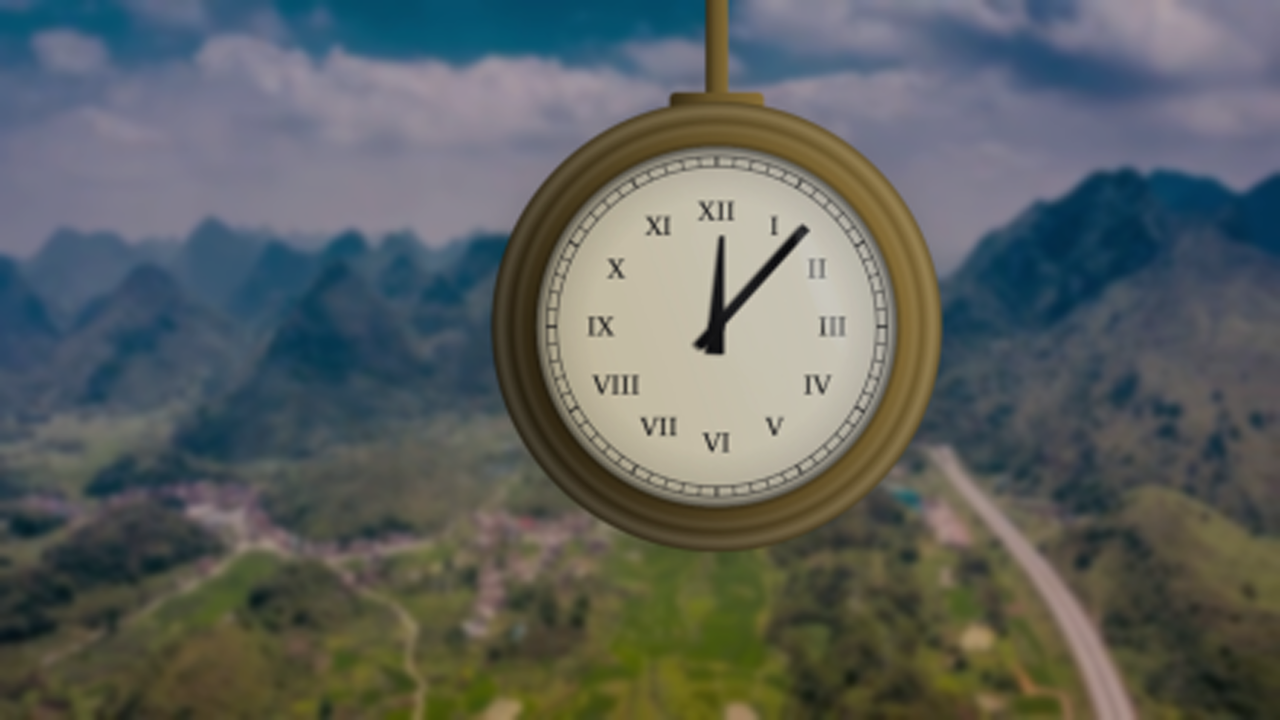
12:07
